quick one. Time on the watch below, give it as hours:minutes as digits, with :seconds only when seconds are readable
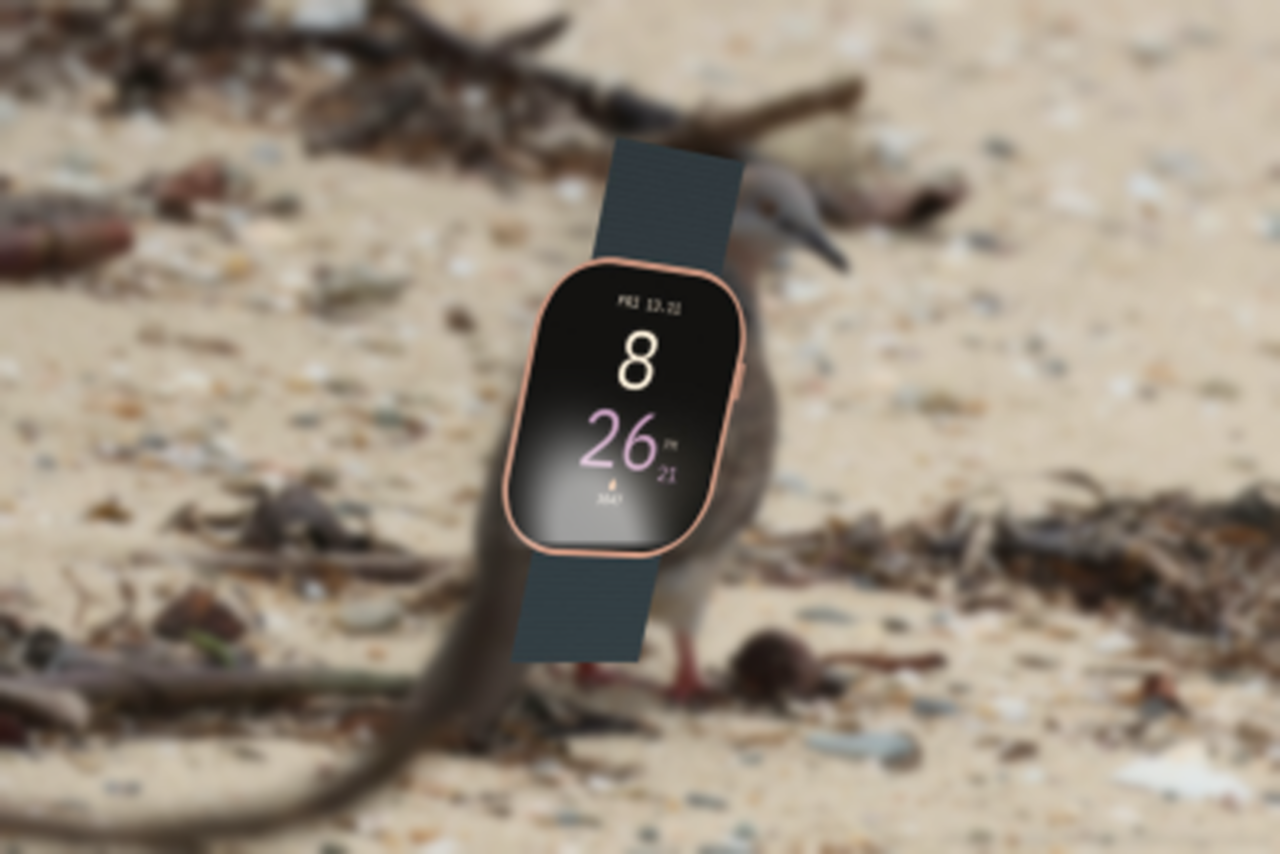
8:26
